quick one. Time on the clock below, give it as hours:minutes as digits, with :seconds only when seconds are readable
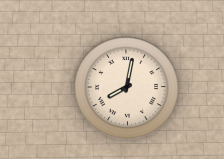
8:02
